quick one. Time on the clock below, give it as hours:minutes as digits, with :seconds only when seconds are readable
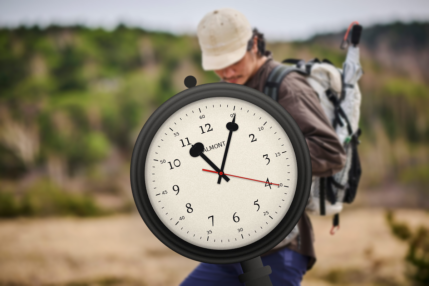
11:05:20
